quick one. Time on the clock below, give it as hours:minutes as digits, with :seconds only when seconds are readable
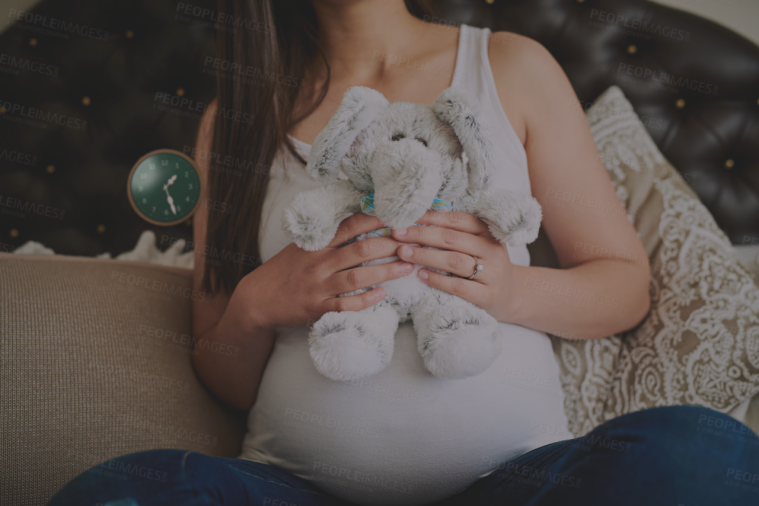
1:27
